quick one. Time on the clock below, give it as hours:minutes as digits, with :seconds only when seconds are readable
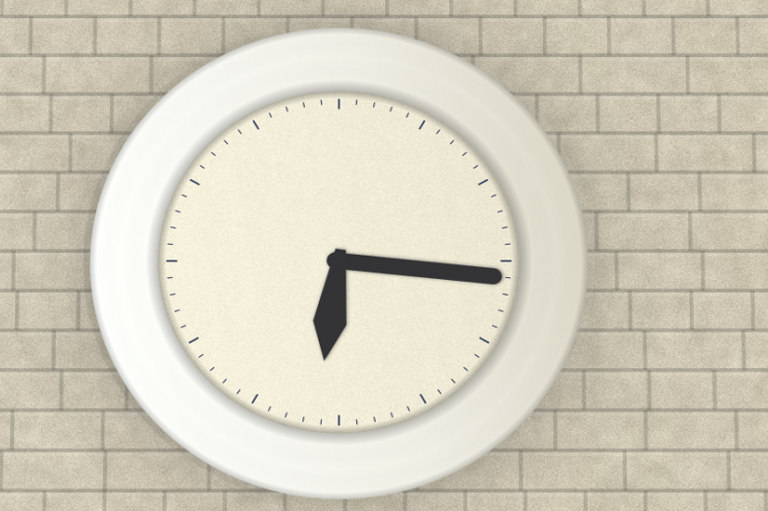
6:16
